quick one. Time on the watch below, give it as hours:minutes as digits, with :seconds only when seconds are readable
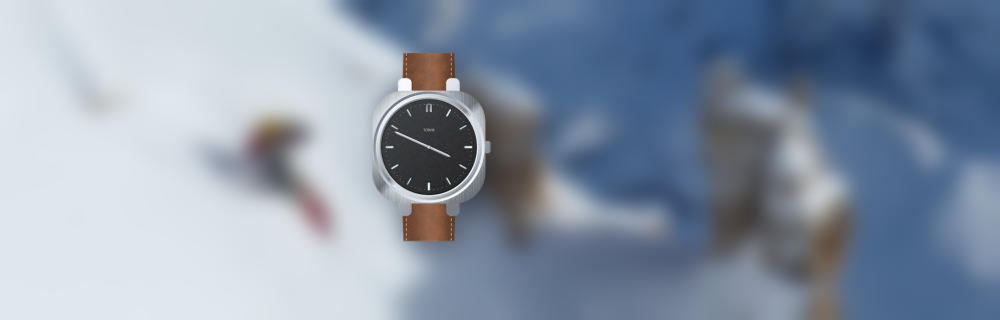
3:49
